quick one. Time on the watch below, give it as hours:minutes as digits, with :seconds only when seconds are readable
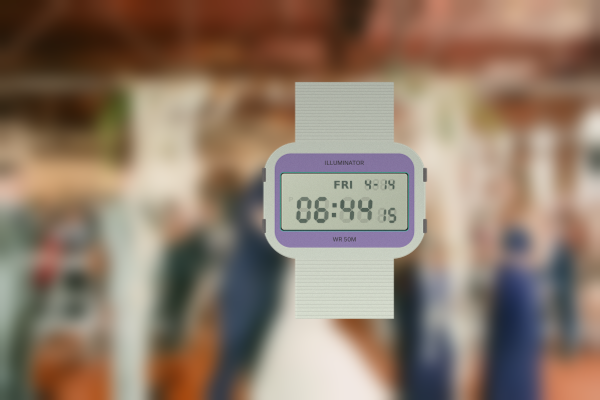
6:44:15
